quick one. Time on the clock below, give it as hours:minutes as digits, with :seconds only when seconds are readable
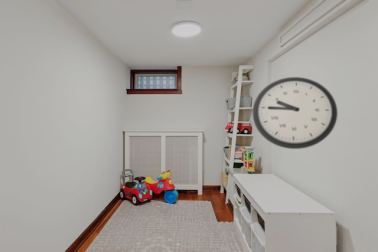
9:45
